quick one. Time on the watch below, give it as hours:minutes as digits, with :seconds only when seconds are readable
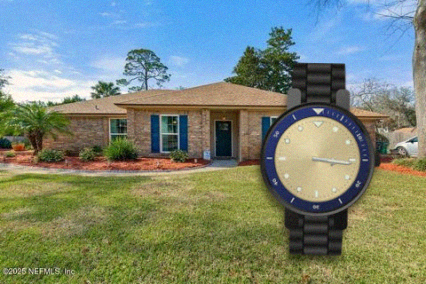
3:16
